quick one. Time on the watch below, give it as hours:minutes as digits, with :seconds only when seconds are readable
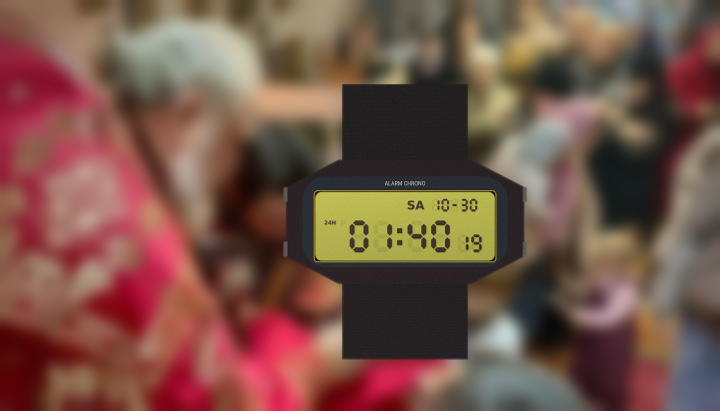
1:40:19
